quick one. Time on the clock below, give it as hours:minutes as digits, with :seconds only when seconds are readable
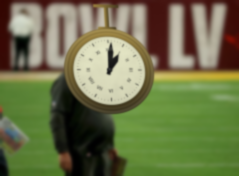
1:01
